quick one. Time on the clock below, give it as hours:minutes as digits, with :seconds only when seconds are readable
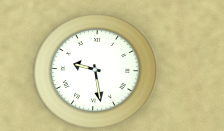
9:28
